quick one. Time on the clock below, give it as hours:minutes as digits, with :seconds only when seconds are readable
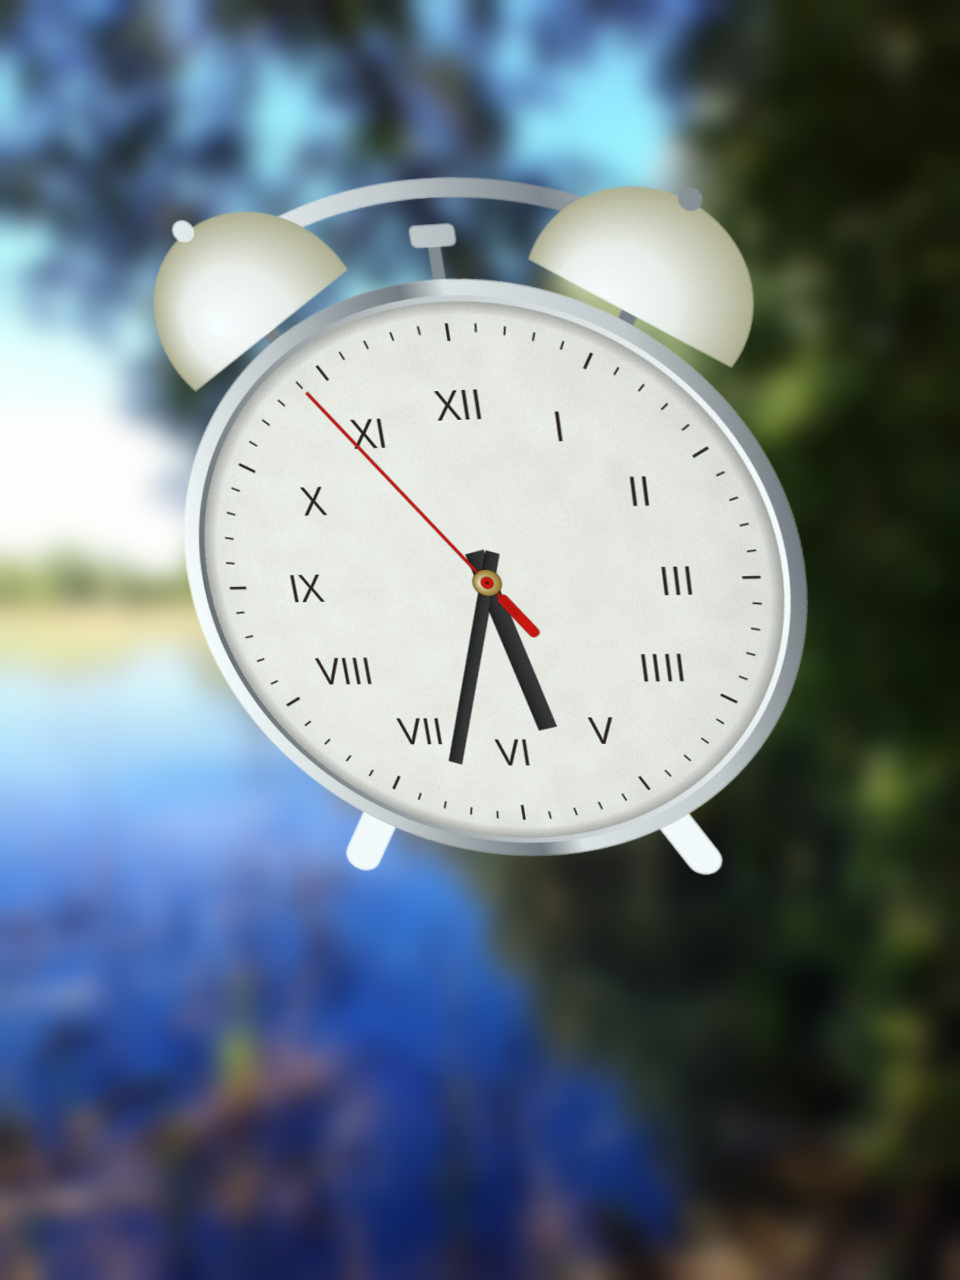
5:32:54
